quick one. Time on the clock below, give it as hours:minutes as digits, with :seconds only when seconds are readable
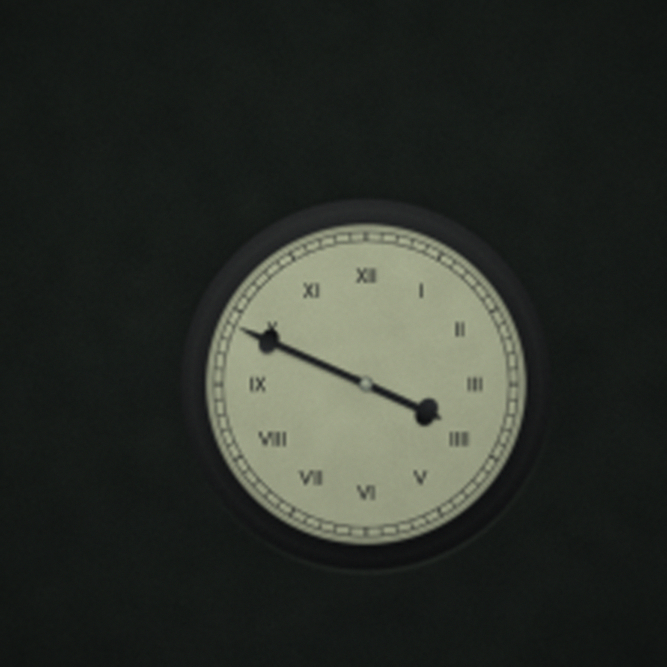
3:49
